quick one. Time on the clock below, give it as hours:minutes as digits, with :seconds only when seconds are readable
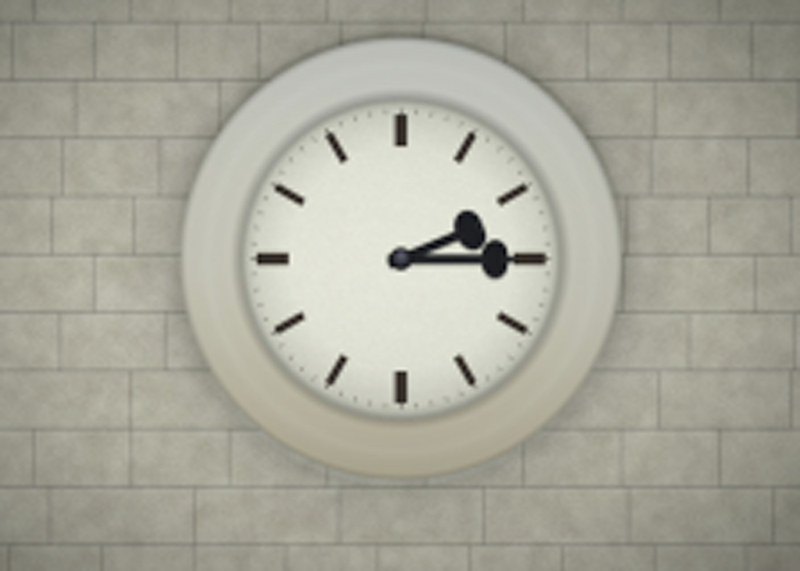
2:15
